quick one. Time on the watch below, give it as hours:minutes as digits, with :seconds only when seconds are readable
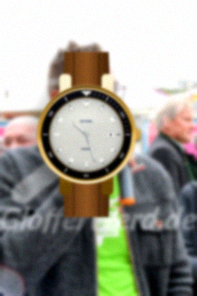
10:27
